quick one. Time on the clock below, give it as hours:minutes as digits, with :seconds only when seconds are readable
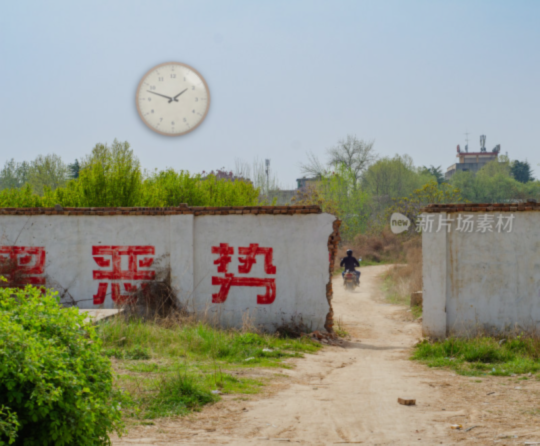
1:48
